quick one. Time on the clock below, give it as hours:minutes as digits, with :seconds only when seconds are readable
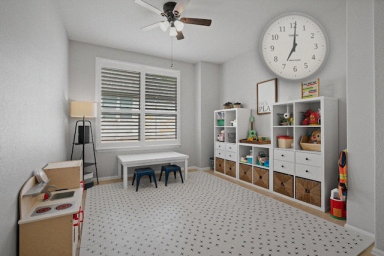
7:01
